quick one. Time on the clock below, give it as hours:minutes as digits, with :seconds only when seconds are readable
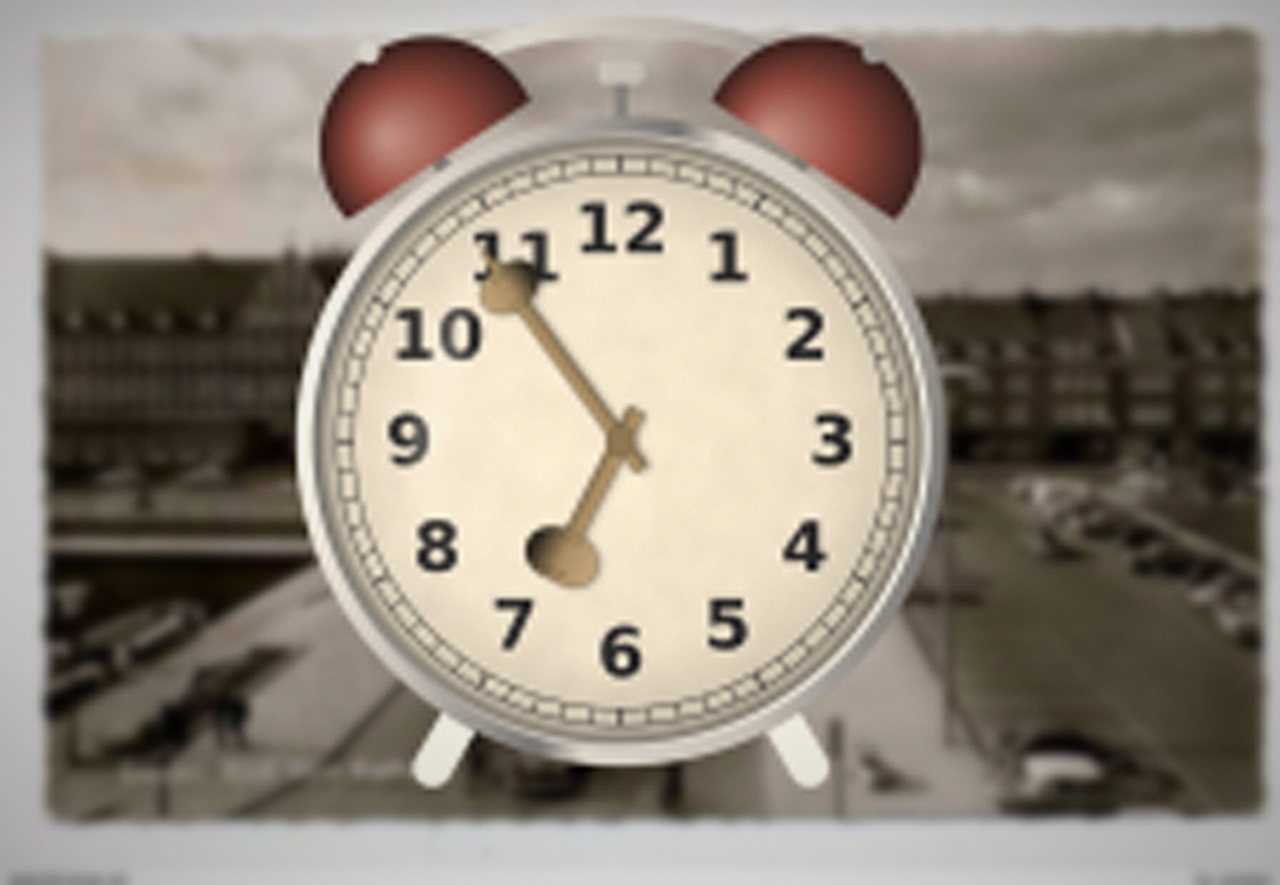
6:54
